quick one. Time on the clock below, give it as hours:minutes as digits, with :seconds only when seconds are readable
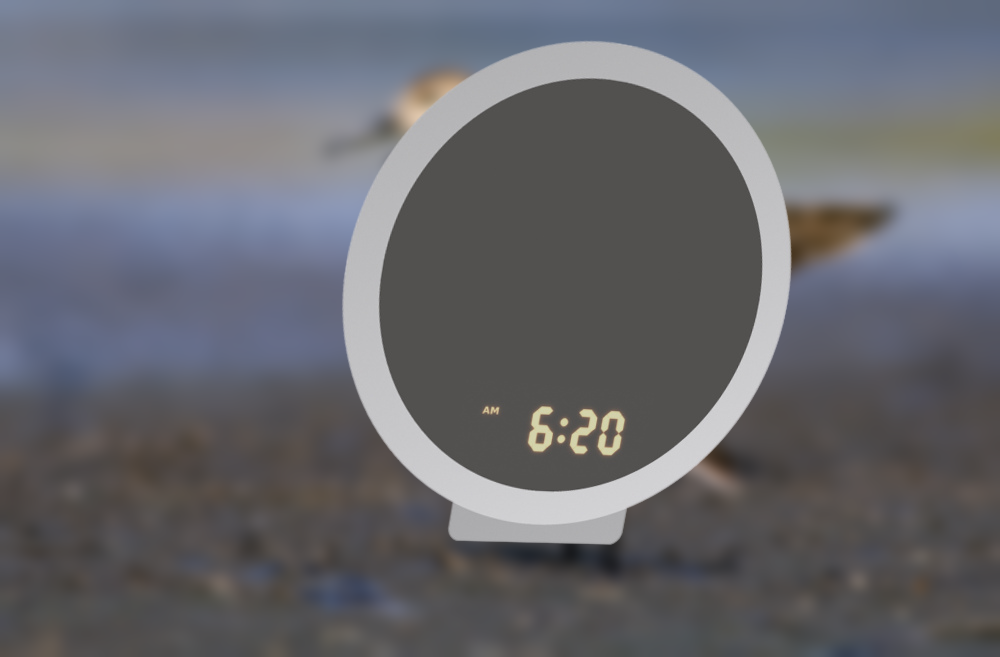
6:20
